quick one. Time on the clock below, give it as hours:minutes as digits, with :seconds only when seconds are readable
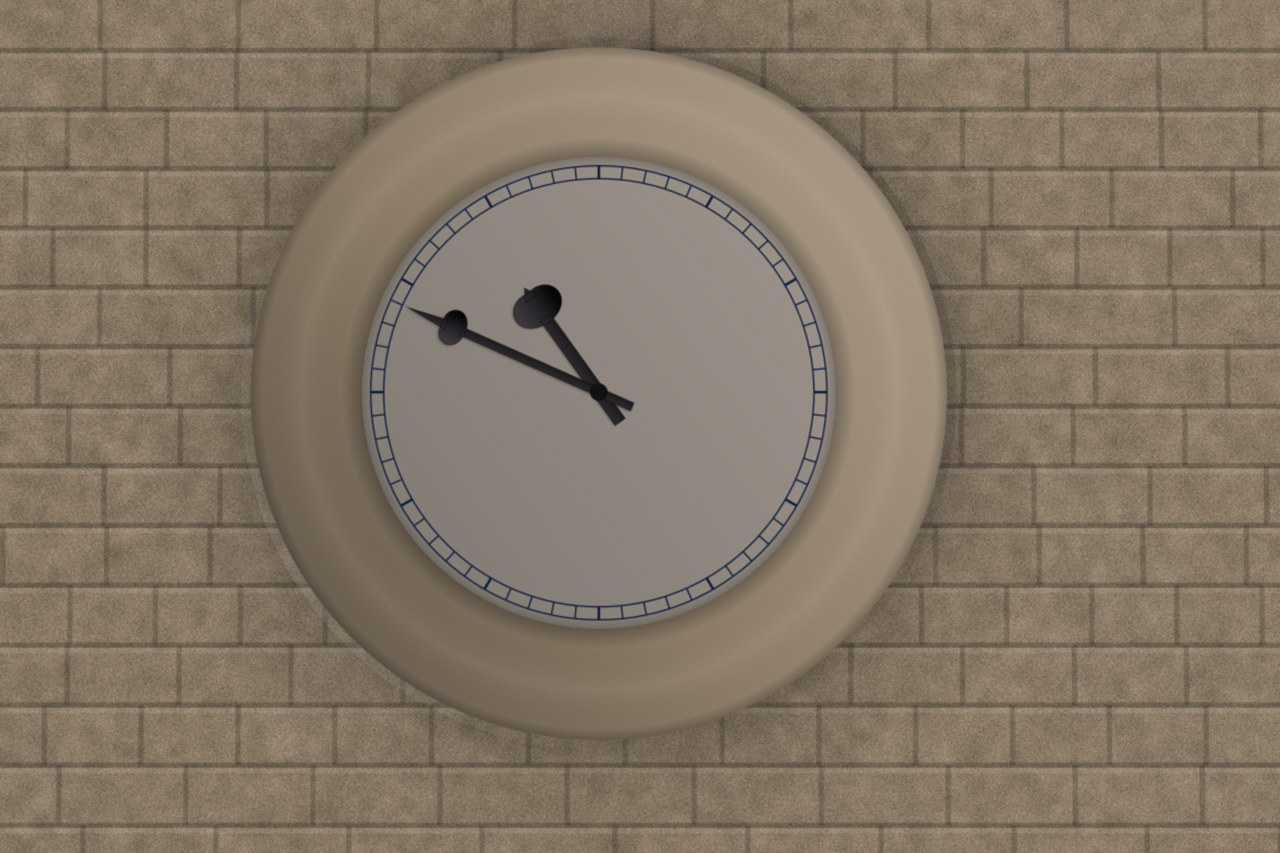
10:49
